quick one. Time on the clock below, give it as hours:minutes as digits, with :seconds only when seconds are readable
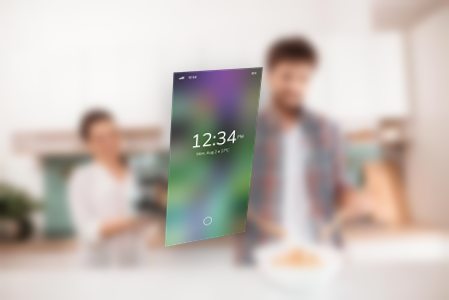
12:34
